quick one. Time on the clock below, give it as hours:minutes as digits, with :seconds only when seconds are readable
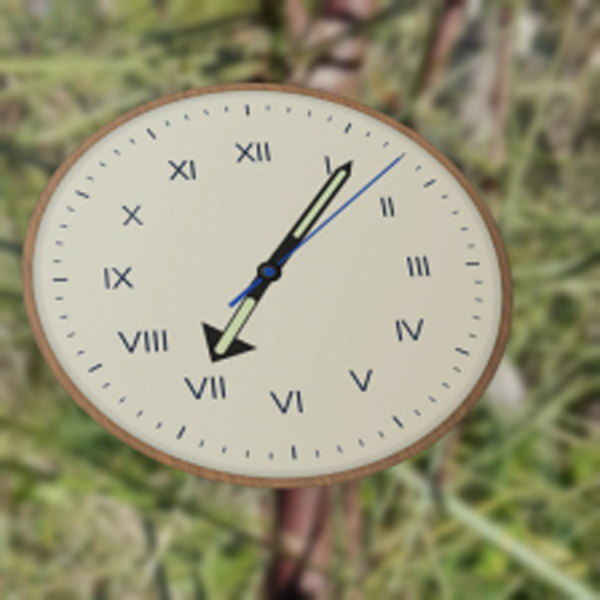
7:06:08
